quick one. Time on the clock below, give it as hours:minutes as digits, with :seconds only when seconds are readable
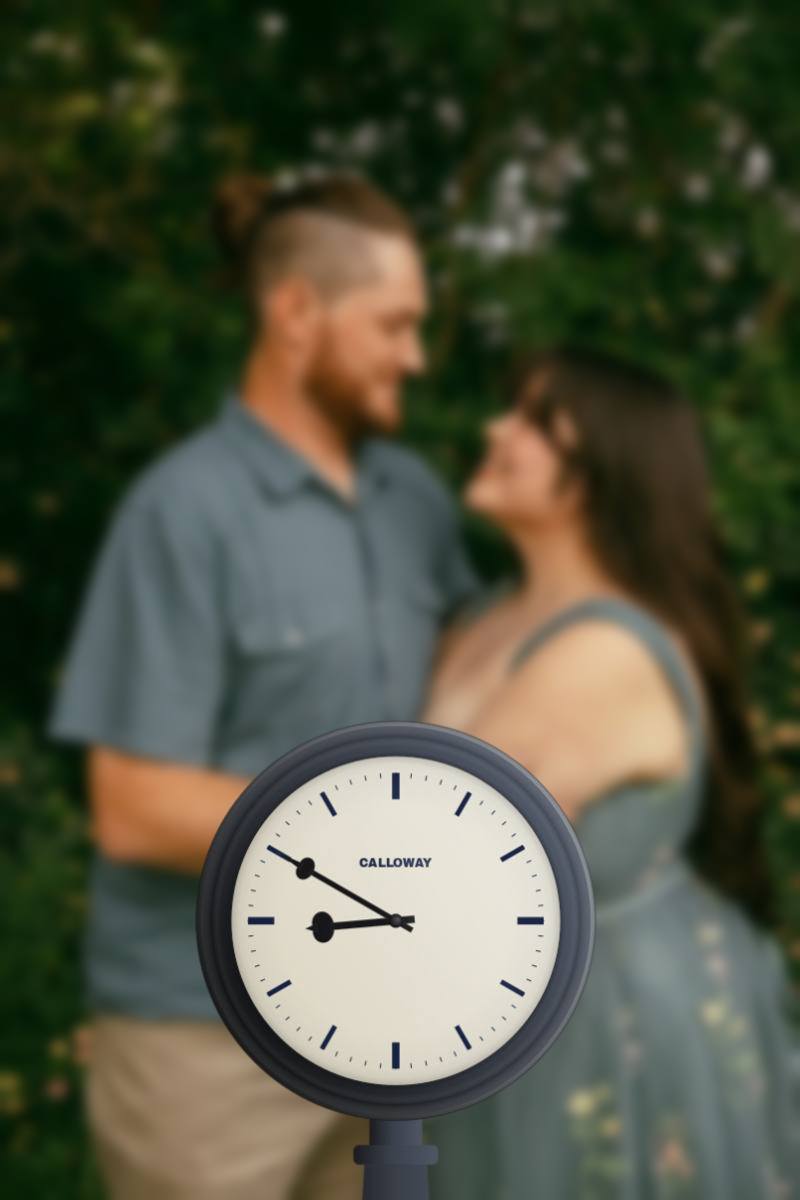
8:50
